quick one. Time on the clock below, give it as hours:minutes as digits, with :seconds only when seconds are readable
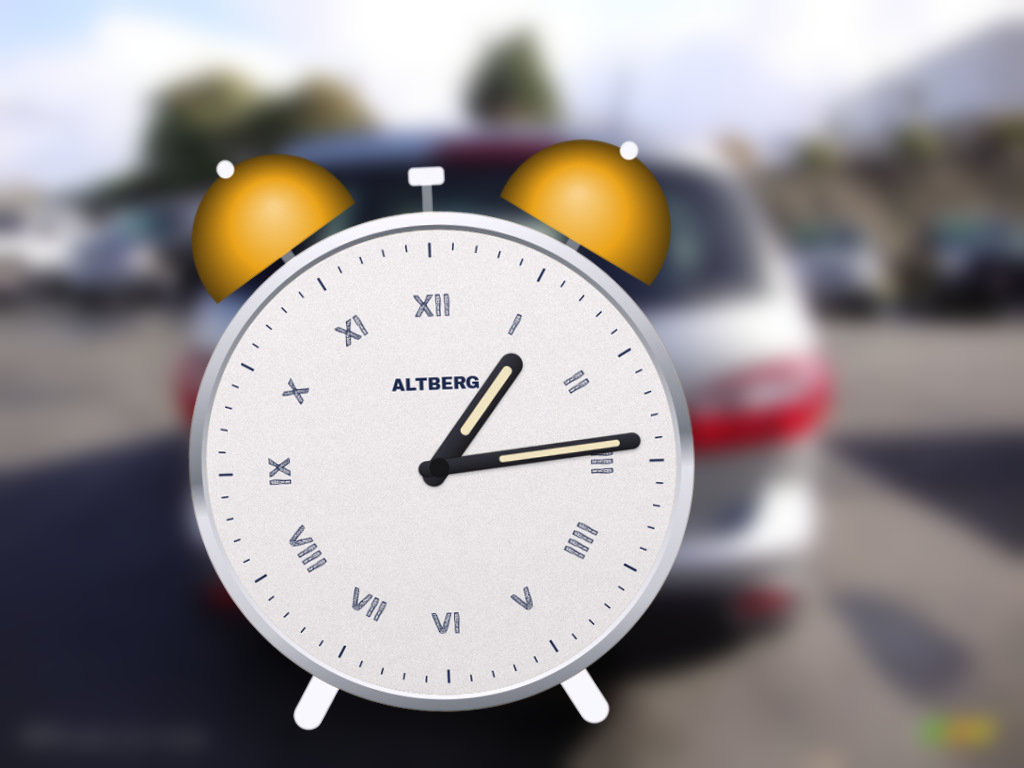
1:14
